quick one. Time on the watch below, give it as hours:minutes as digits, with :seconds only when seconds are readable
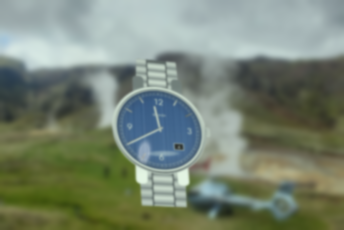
11:40
